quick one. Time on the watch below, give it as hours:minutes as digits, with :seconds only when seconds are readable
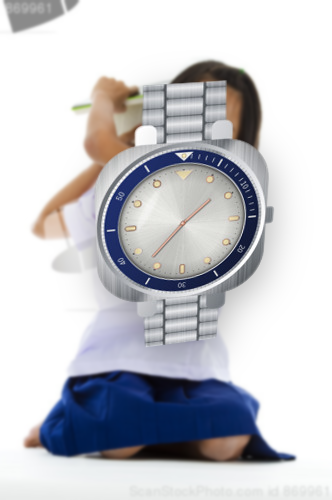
1:37
